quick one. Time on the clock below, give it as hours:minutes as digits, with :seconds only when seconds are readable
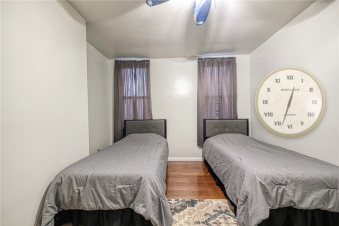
12:33
